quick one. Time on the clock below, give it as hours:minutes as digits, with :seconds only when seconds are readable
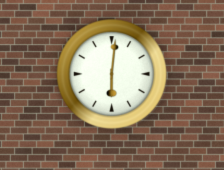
6:01
